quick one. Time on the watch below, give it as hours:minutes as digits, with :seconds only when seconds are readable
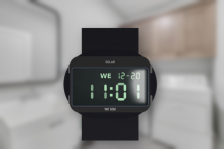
11:01
